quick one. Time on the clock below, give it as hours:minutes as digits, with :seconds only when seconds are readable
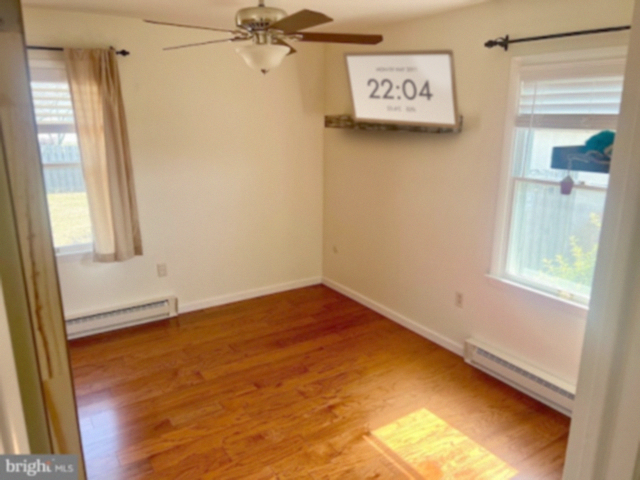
22:04
